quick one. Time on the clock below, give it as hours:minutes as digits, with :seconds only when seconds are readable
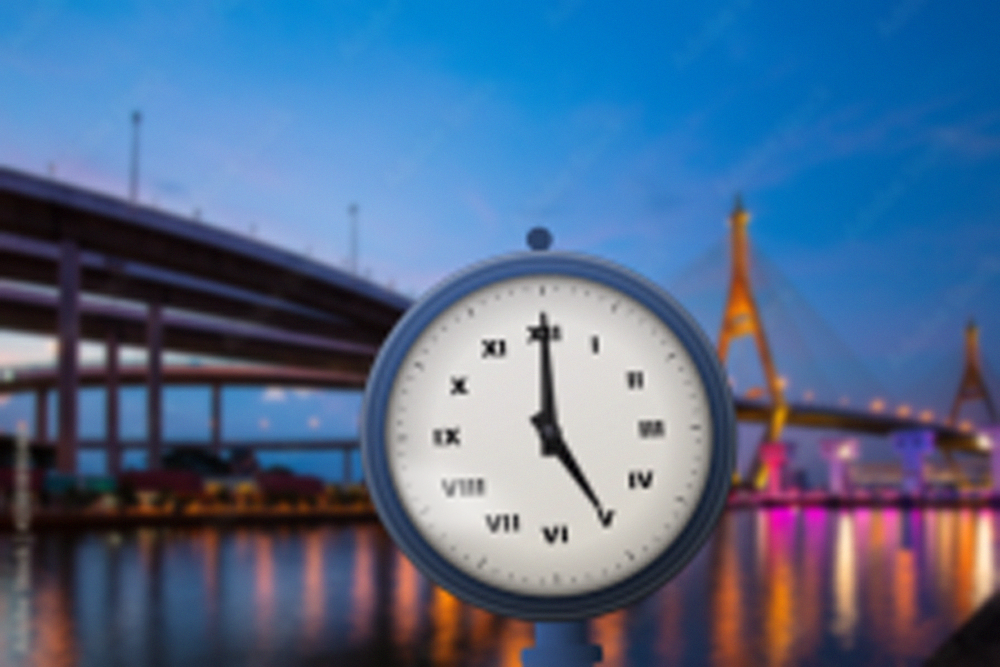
5:00
